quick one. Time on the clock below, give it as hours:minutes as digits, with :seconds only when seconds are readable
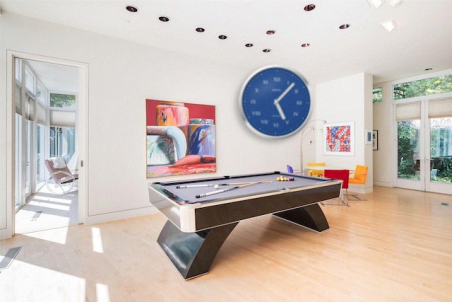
5:07
